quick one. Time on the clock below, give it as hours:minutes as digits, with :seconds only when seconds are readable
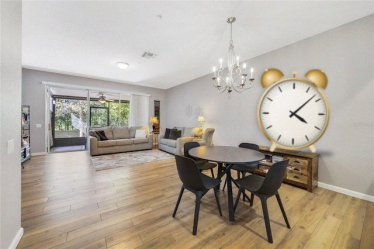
4:08
